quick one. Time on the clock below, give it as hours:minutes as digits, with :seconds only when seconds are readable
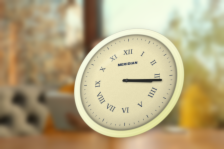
3:16
